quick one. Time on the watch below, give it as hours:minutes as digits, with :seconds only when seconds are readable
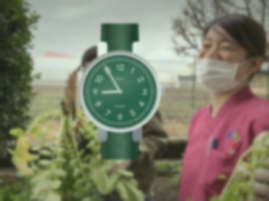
8:55
